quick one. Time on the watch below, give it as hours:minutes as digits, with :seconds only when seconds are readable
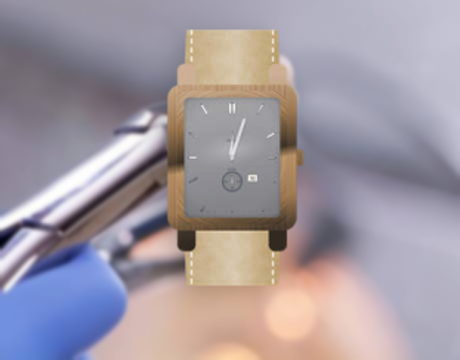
12:03
